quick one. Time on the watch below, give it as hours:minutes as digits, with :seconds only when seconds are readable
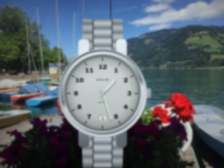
1:27
